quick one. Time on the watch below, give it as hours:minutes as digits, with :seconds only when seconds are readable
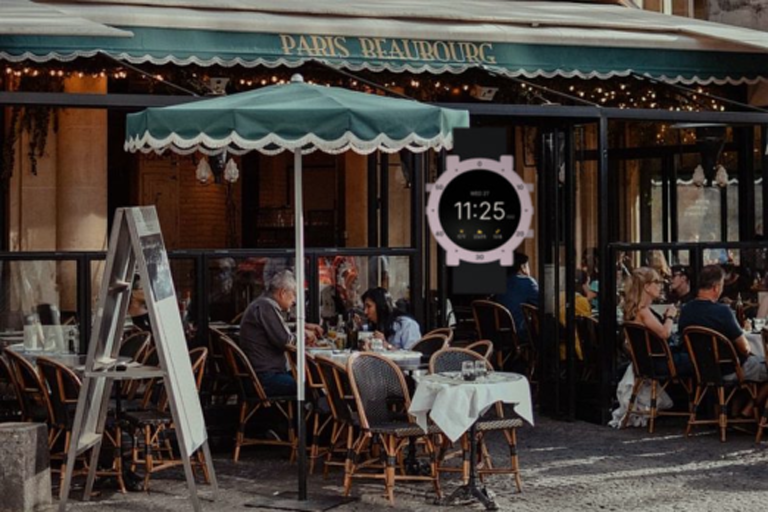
11:25
